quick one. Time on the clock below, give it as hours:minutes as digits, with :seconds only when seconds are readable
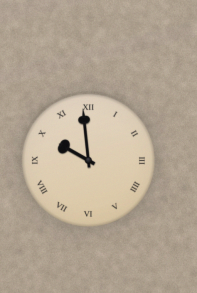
9:59
